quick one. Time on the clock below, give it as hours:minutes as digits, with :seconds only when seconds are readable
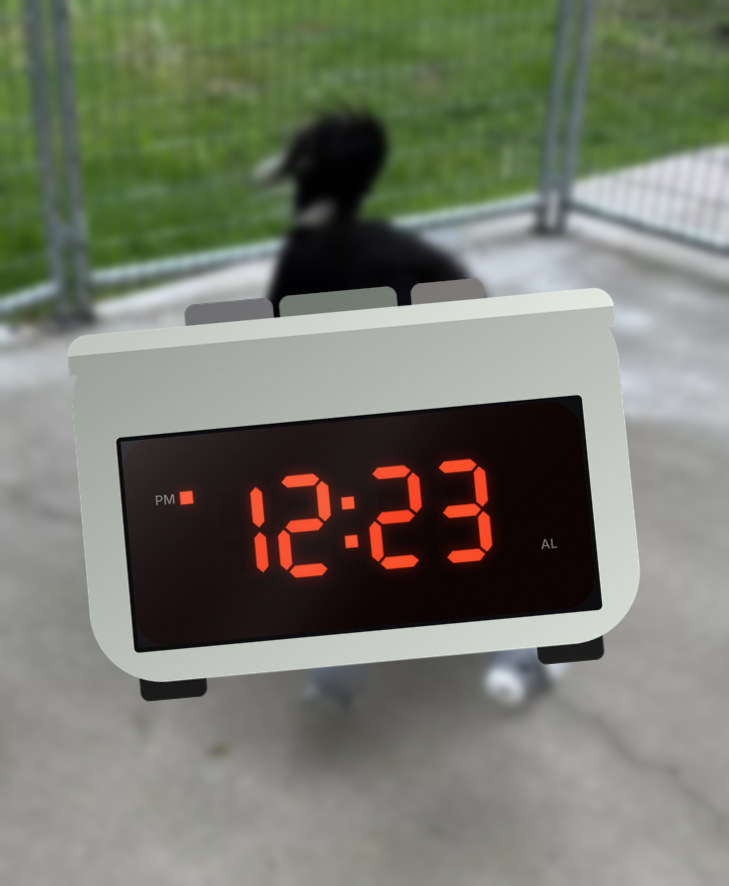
12:23
